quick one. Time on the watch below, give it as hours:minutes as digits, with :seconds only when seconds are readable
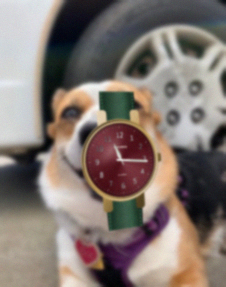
11:16
